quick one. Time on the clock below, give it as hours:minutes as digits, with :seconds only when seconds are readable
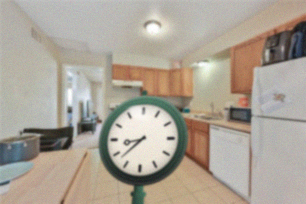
8:38
